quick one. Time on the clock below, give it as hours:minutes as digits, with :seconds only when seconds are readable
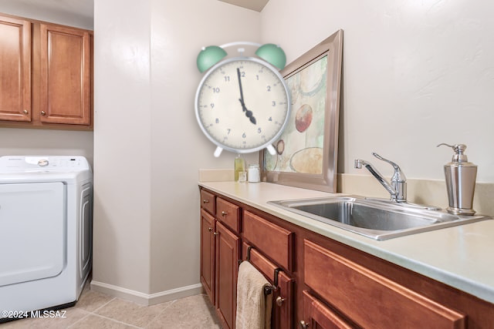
4:59
